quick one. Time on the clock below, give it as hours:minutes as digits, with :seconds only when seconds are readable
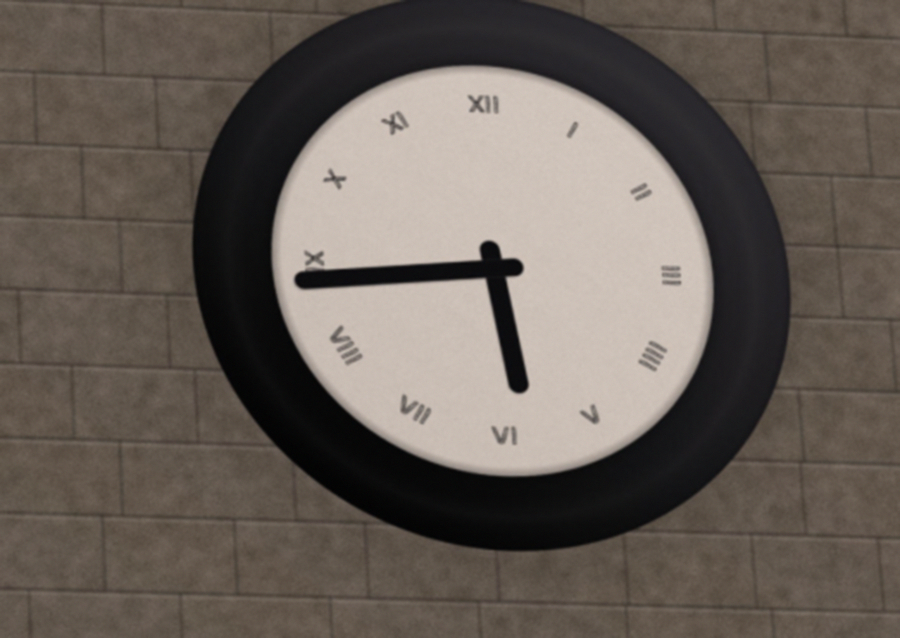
5:44
